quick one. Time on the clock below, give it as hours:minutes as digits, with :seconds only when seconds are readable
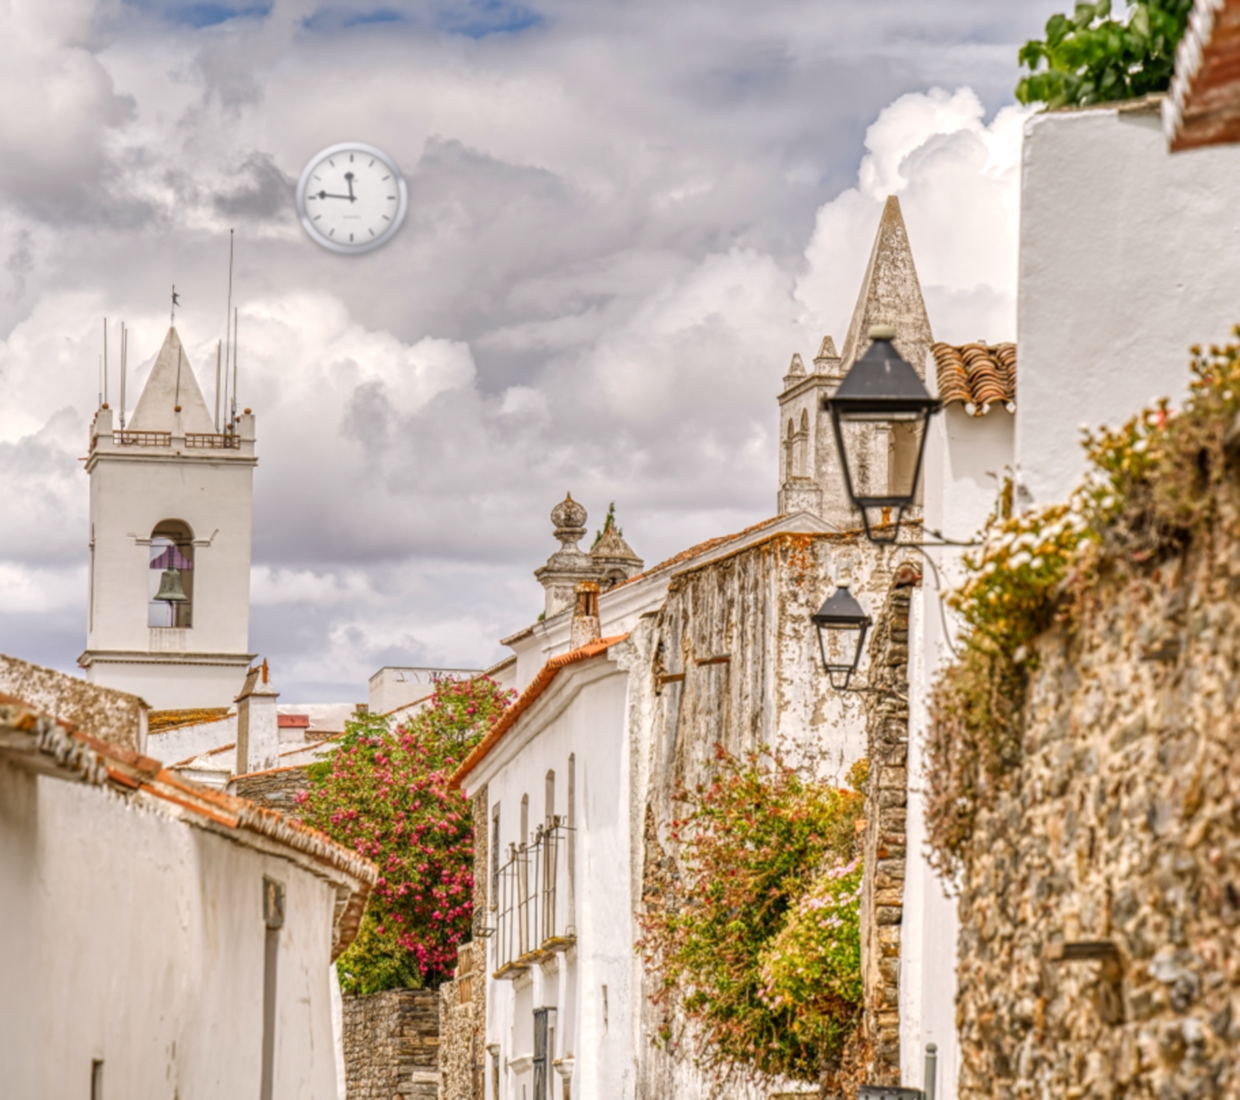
11:46
